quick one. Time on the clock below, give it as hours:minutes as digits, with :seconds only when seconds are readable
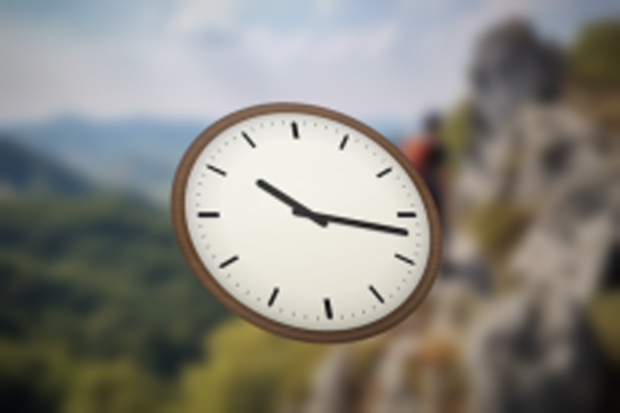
10:17
